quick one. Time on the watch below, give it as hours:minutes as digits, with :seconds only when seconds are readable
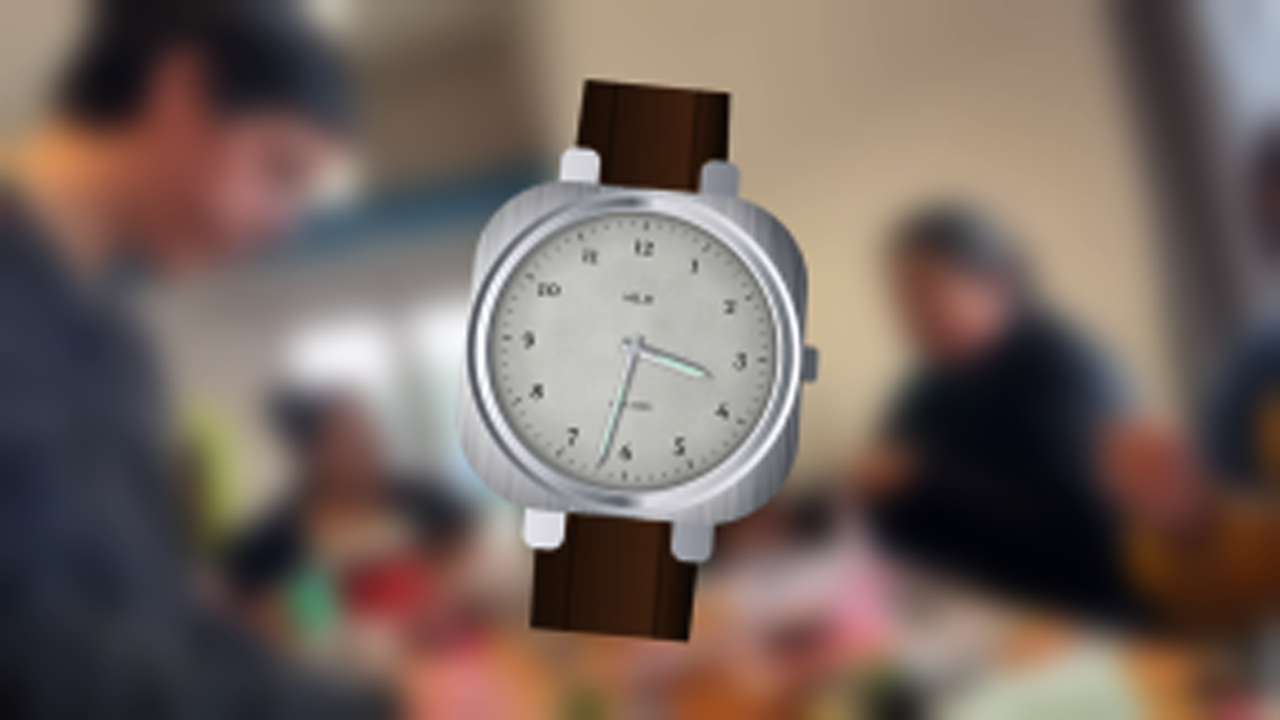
3:32
